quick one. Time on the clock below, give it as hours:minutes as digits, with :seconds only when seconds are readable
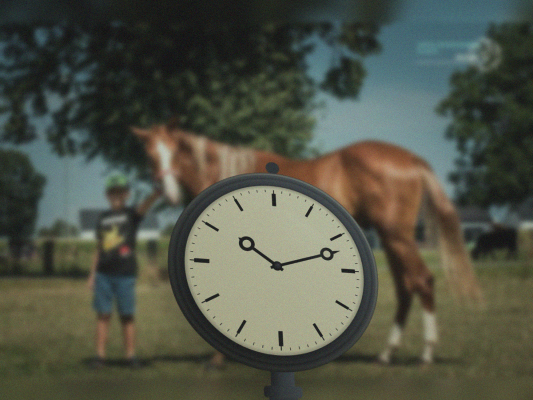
10:12
